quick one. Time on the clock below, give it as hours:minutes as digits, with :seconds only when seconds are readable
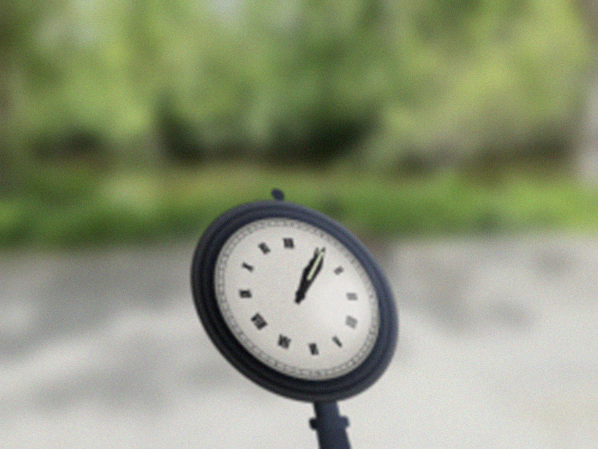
1:06
